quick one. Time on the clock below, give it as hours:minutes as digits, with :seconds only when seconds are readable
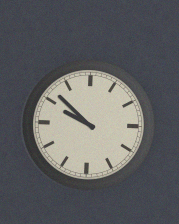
9:52
